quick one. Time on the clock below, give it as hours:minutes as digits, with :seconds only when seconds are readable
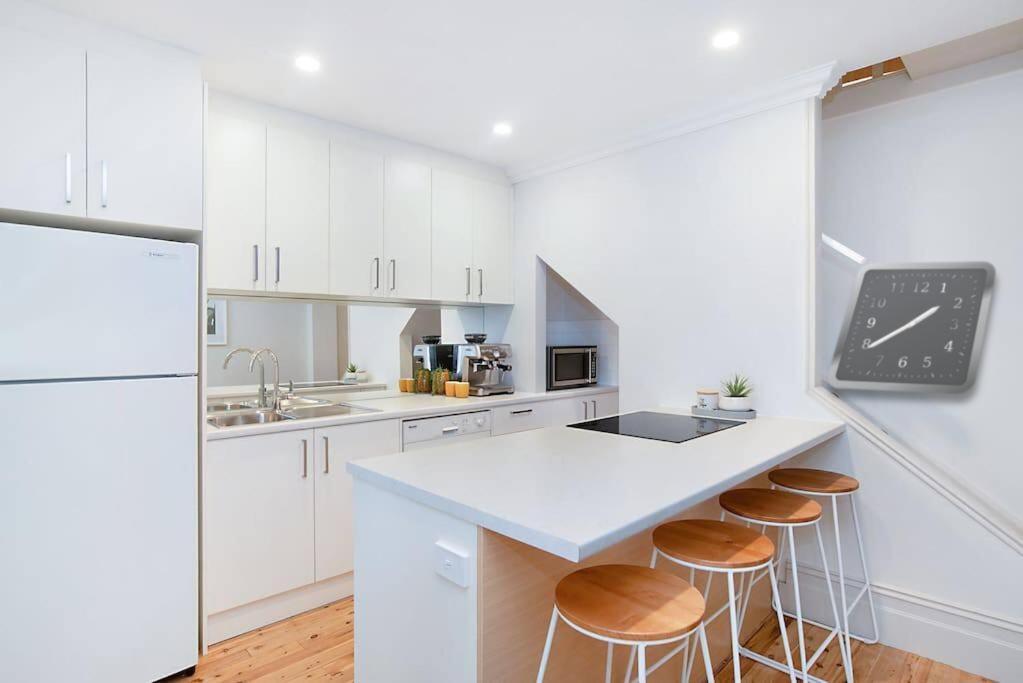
1:39
